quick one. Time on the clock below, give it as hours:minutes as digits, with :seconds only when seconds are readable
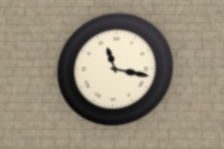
11:17
